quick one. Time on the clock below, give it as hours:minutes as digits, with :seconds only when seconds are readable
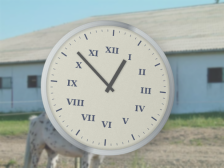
12:52
